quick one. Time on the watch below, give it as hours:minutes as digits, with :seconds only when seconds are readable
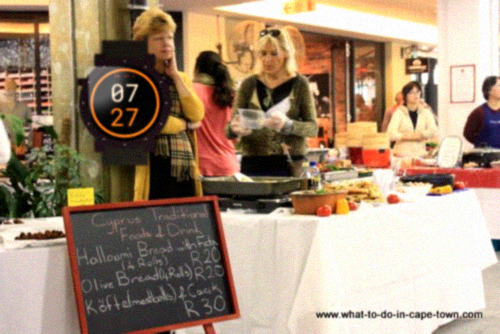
7:27
